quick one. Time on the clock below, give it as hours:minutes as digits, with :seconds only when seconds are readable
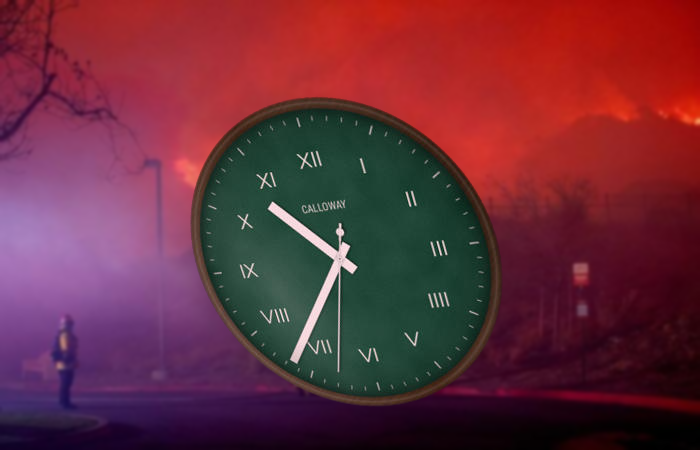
10:36:33
